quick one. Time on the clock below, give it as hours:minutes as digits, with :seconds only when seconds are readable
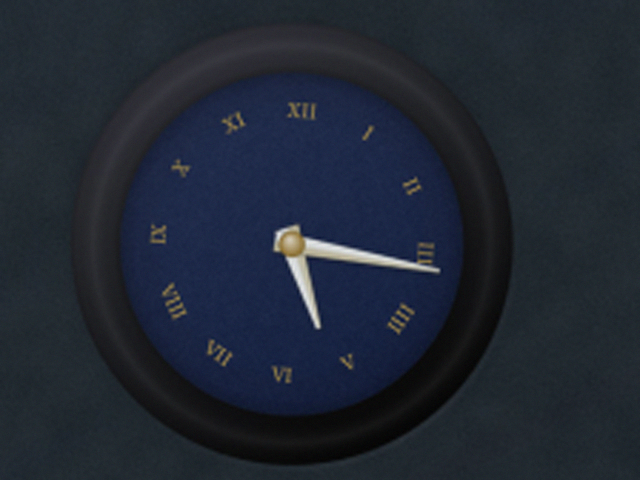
5:16
